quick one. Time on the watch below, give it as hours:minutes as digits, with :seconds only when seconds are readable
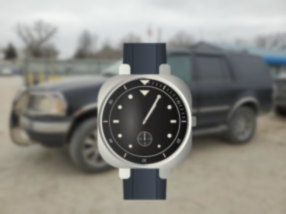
1:05
